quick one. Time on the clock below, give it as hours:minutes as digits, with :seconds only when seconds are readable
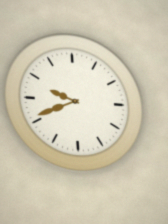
9:41
